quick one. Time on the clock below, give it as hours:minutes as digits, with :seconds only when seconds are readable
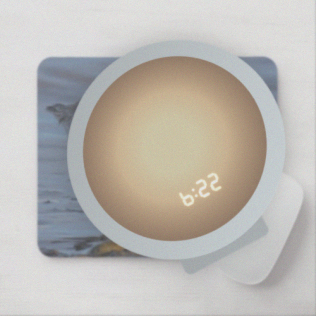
6:22
